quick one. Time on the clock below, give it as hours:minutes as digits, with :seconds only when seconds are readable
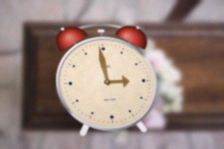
2:59
